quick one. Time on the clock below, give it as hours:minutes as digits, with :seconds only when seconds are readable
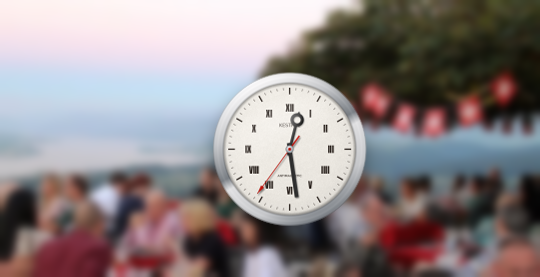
12:28:36
